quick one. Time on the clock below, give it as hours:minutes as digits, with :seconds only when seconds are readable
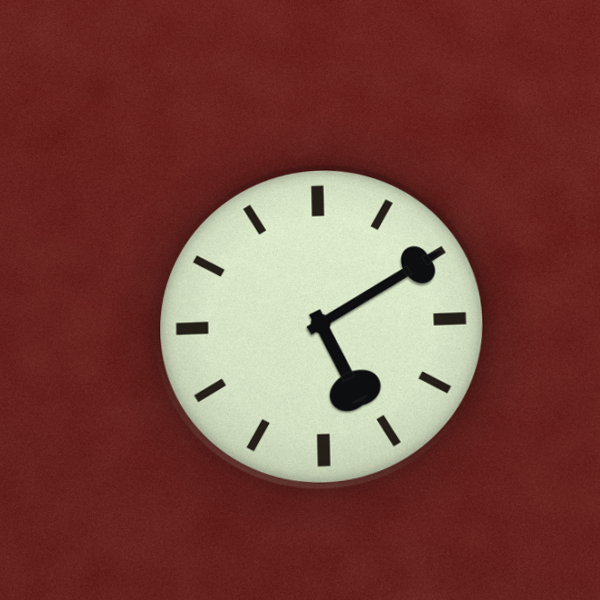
5:10
